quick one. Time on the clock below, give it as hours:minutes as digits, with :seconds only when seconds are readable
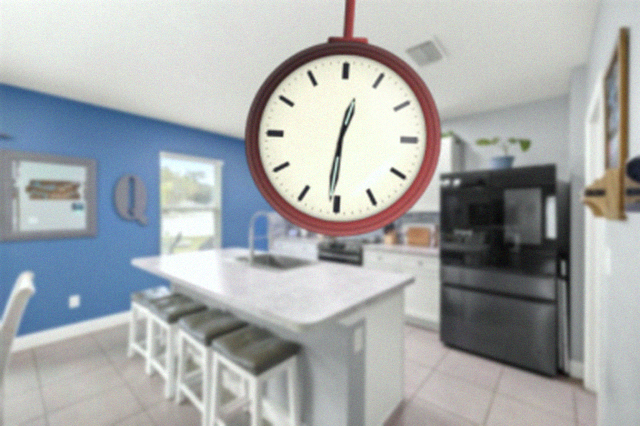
12:31
